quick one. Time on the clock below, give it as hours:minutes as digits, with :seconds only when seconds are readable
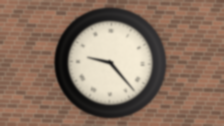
9:23
